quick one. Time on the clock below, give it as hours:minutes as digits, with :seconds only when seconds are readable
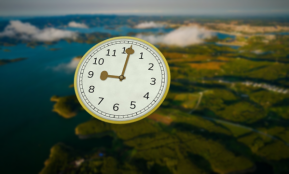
9:01
